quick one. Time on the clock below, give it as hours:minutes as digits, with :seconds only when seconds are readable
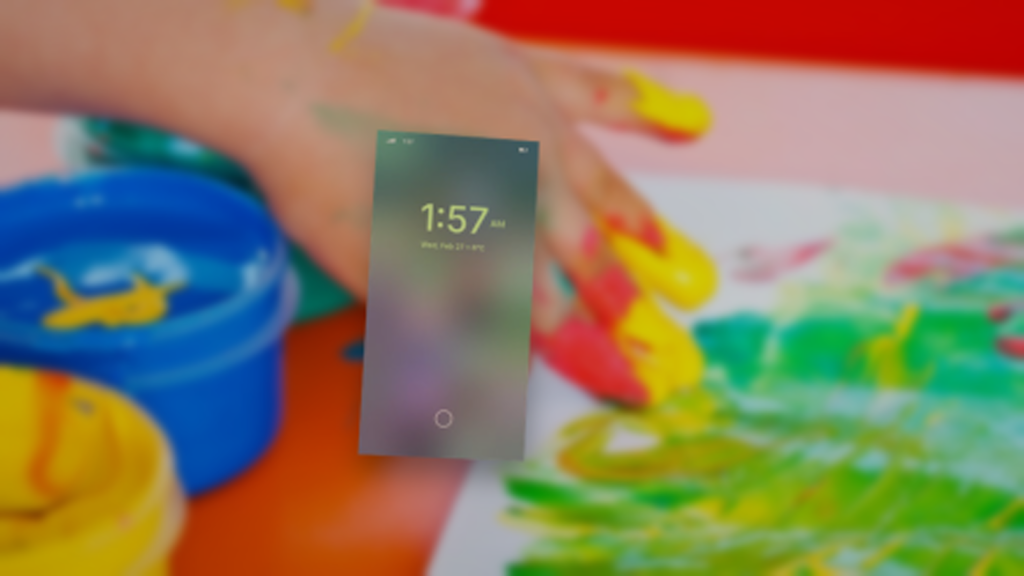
1:57
